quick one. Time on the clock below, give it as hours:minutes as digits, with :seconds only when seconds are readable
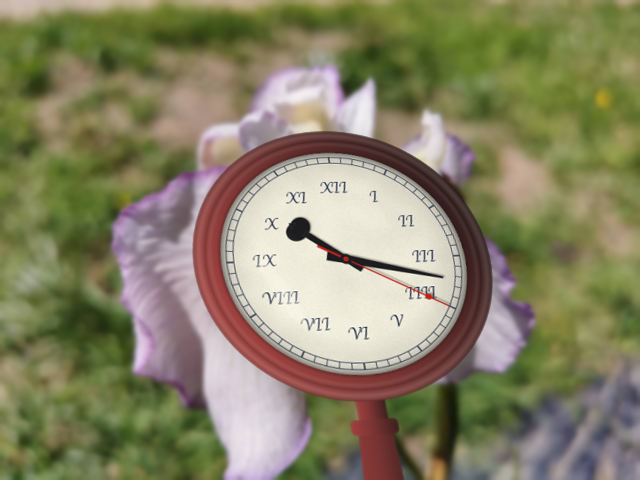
10:17:20
